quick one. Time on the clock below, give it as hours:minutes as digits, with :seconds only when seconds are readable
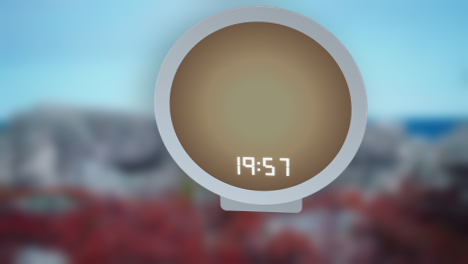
19:57
